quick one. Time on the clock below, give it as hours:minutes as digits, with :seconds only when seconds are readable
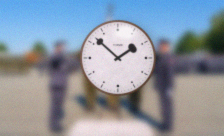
1:52
